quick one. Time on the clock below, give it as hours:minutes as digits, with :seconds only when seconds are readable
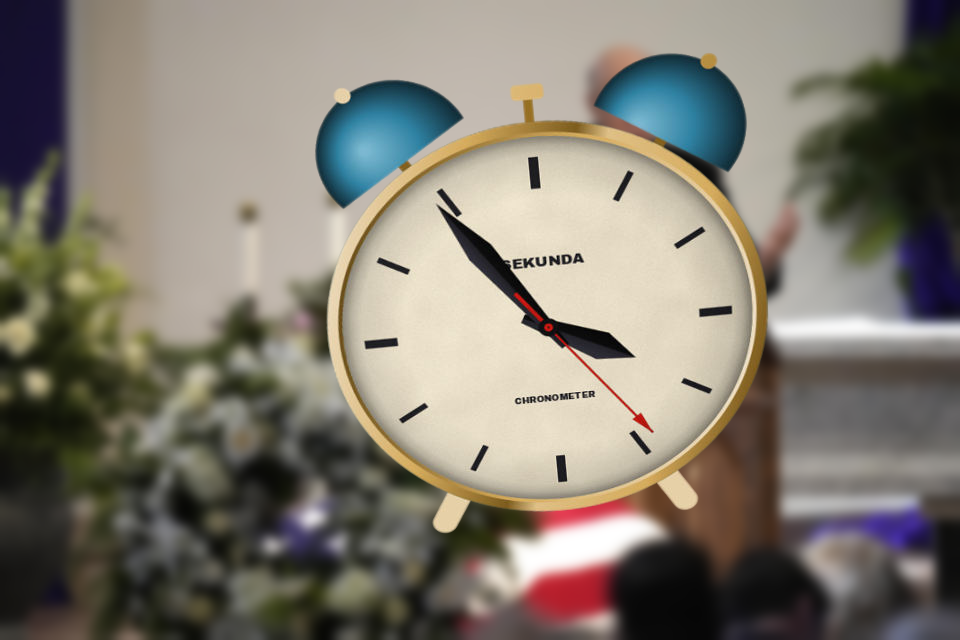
3:54:24
